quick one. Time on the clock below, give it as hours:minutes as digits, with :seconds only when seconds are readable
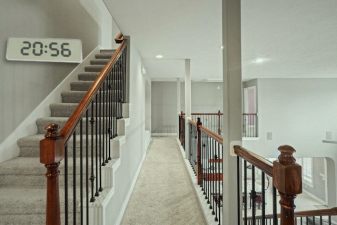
20:56
